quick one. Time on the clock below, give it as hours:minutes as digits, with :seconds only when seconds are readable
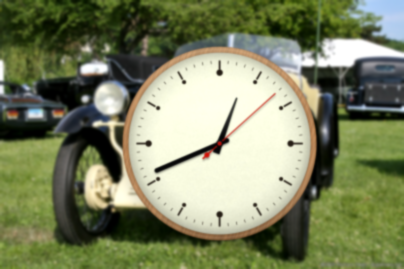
12:41:08
